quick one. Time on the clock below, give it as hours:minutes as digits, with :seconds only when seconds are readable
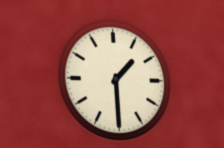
1:30
